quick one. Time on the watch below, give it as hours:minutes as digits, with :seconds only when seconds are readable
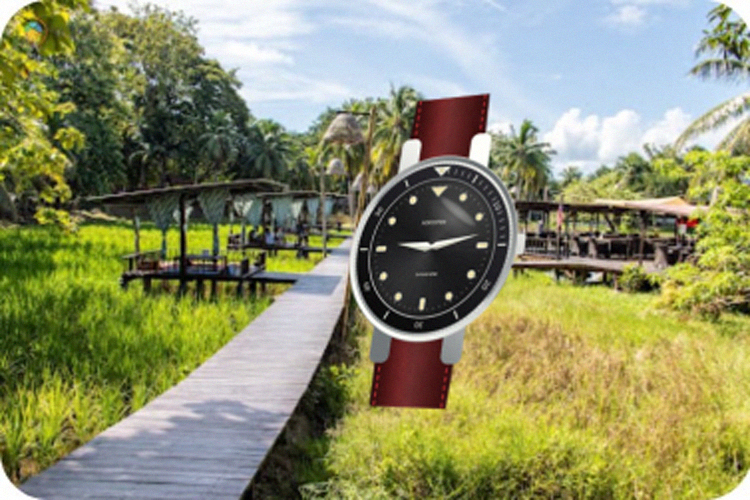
9:13
